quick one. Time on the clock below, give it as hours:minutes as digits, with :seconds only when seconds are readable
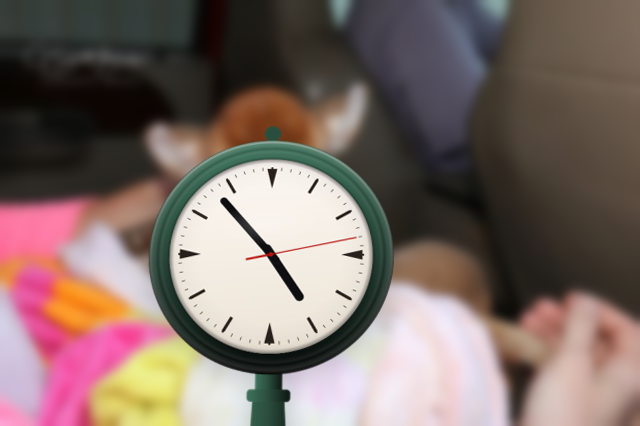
4:53:13
